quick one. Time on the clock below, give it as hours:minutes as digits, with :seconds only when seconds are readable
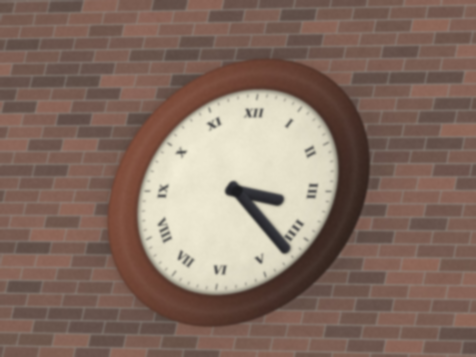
3:22
